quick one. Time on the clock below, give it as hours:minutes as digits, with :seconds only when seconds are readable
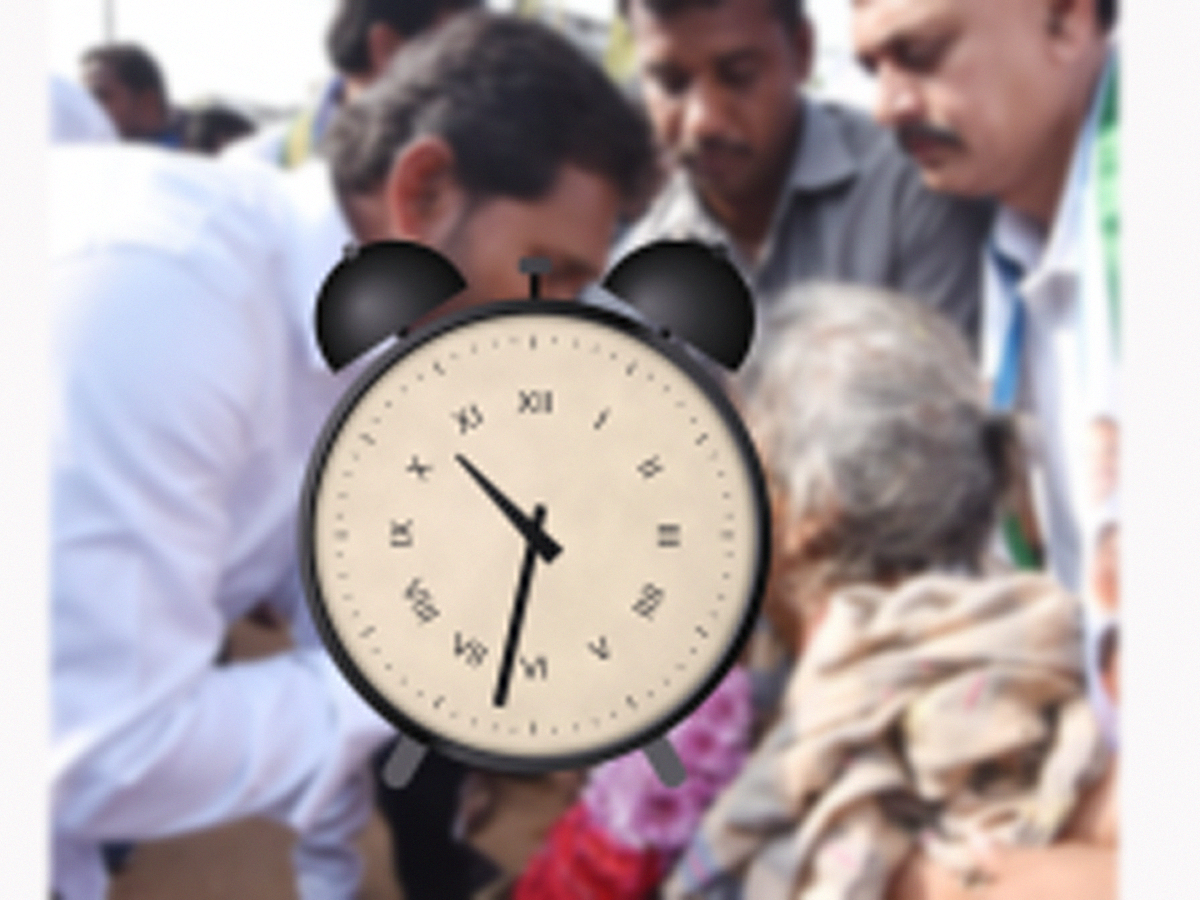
10:32
